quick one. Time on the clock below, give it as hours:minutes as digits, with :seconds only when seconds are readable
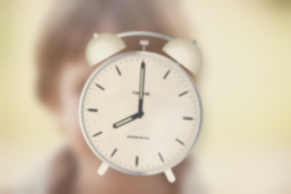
8:00
